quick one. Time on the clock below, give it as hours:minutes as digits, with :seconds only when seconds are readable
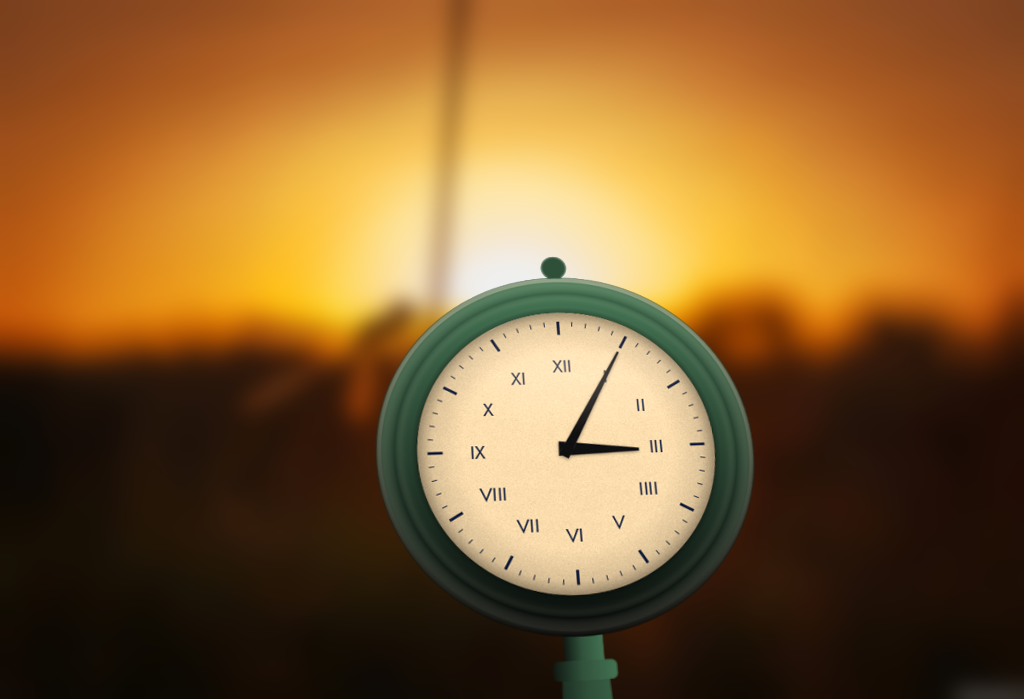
3:05
